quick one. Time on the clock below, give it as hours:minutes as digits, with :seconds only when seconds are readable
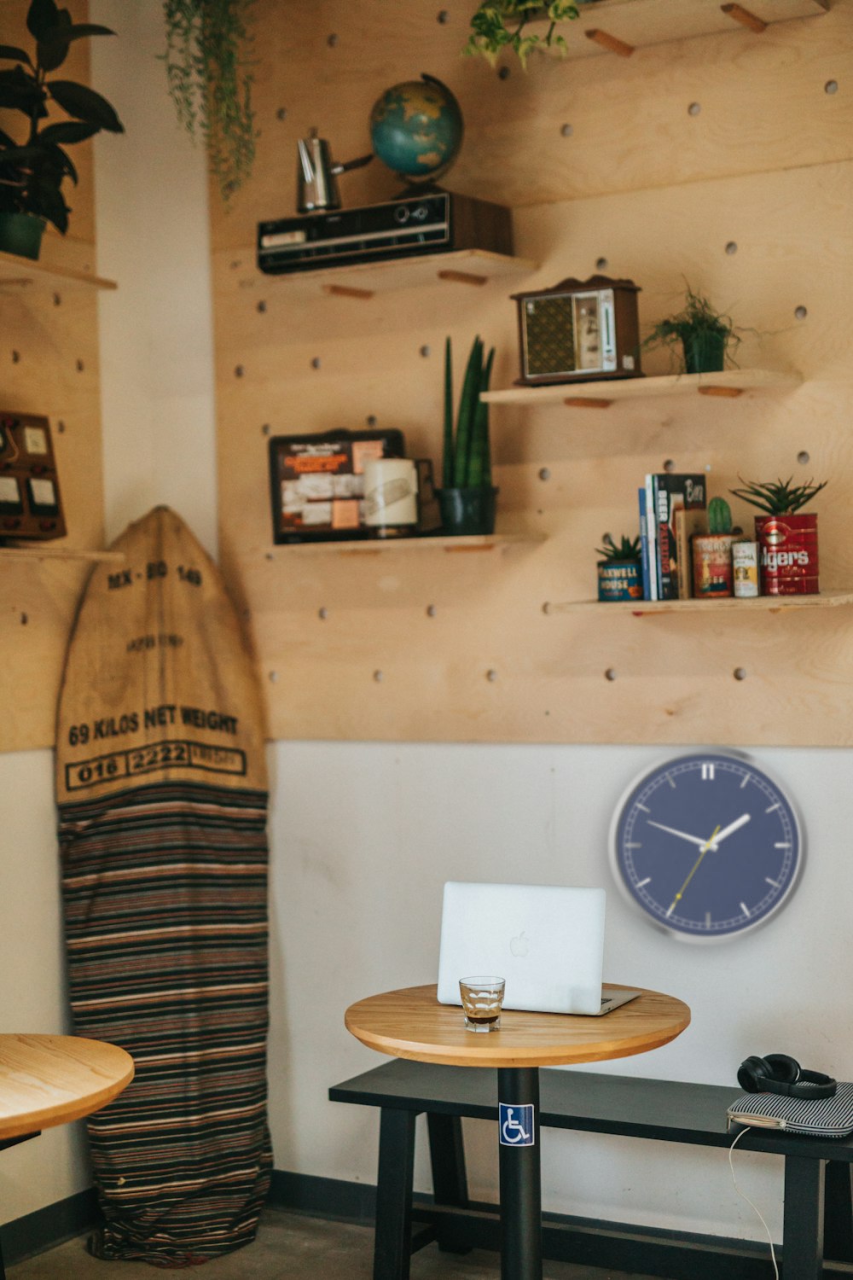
1:48:35
